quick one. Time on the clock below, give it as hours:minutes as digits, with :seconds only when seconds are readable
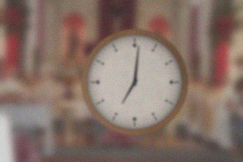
7:01
